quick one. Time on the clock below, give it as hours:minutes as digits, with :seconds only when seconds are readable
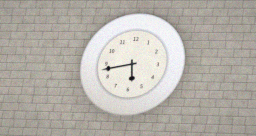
5:43
